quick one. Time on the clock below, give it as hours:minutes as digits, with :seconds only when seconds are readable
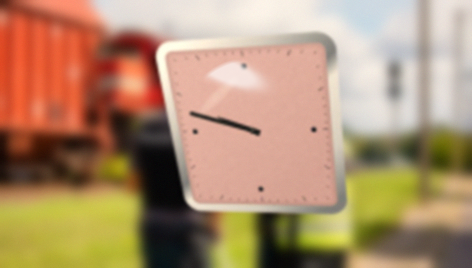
9:48
